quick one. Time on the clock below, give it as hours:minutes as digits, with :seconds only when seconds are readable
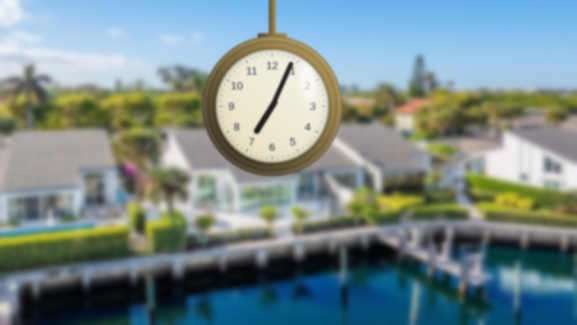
7:04
